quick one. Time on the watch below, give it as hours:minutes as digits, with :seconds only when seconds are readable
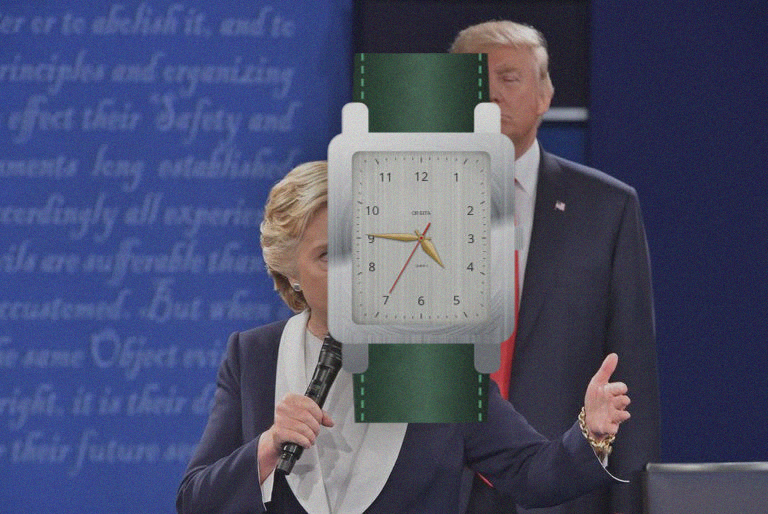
4:45:35
